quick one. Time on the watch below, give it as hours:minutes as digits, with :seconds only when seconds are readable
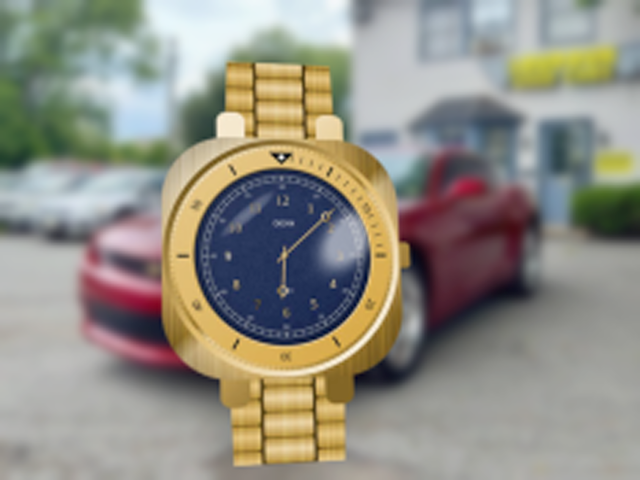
6:08
